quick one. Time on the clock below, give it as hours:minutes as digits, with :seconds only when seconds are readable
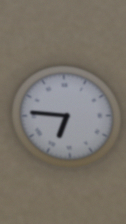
6:46
